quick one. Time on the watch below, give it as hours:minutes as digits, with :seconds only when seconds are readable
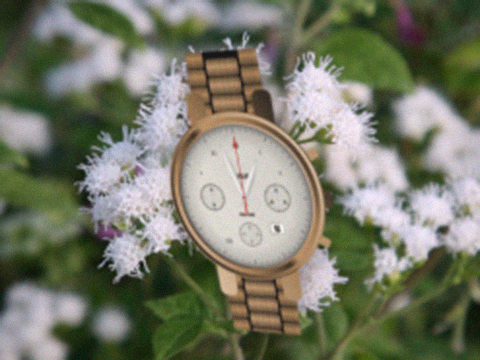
12:57
